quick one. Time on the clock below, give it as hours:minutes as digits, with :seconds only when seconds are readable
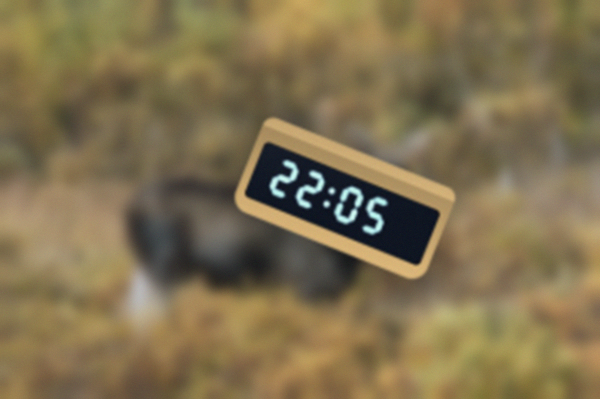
22:05
